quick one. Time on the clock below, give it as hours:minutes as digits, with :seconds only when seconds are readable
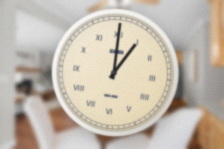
1:00
